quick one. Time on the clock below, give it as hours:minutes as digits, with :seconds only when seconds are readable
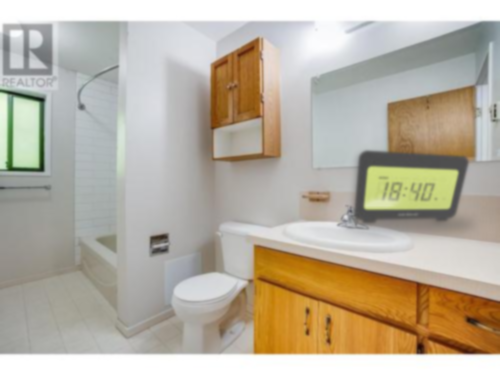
18:40
